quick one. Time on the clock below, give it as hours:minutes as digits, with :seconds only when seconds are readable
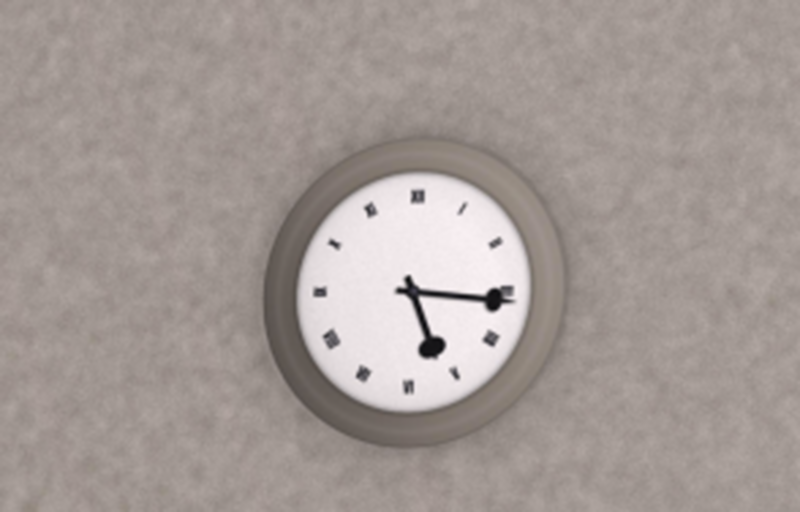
5:16
